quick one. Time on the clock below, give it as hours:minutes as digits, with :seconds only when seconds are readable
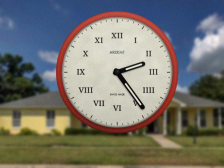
2:24
